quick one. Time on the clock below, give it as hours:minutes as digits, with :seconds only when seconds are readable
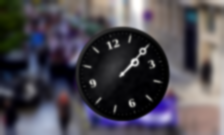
2:10
